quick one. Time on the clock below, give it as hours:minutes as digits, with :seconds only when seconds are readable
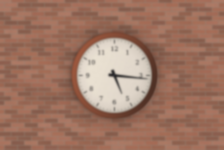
5:16
